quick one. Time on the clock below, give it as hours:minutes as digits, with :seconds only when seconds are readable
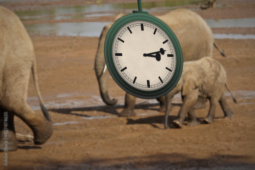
3:13
